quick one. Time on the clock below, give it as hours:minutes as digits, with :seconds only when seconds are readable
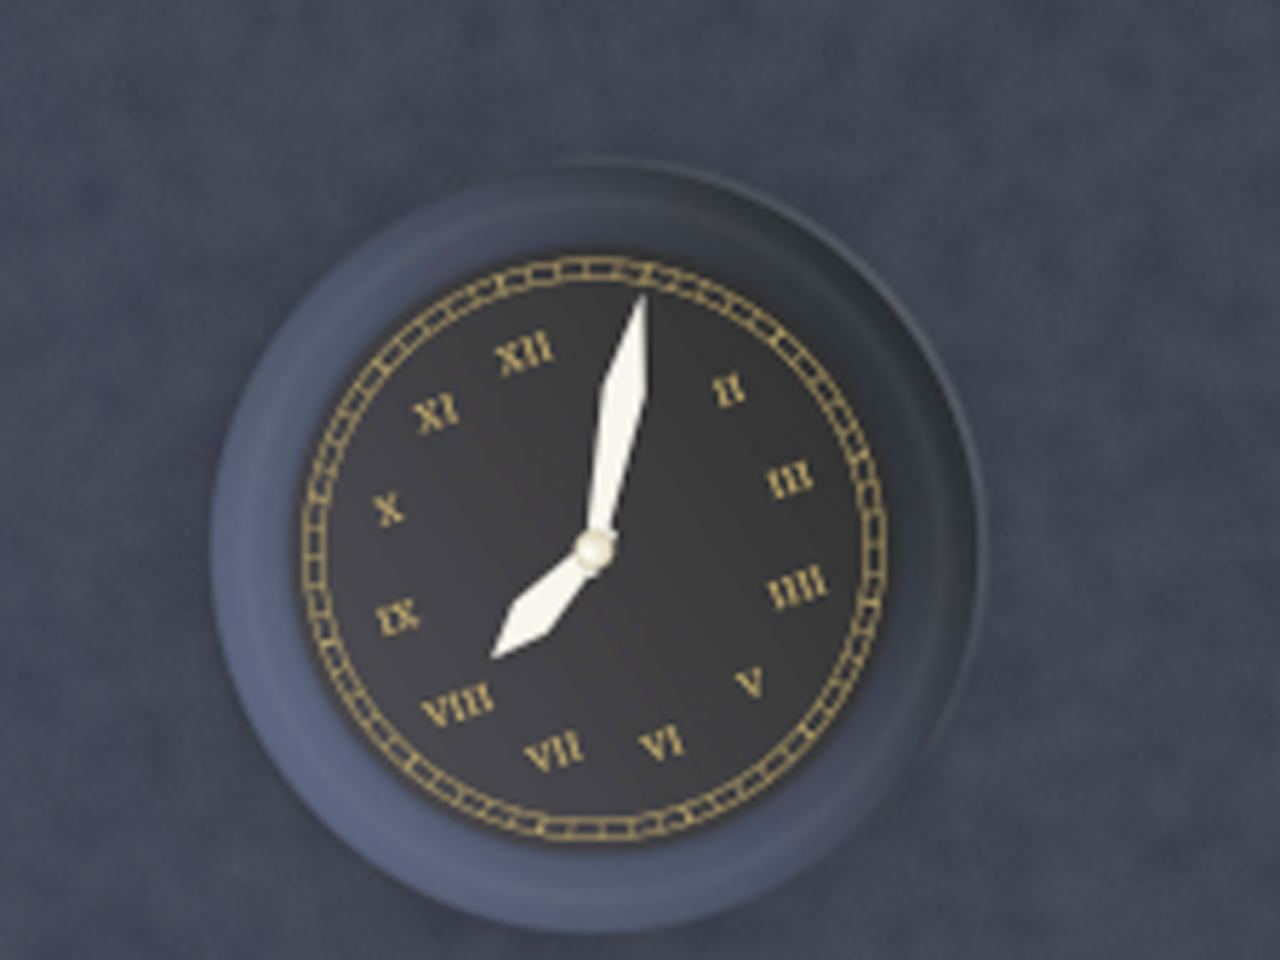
8:05
